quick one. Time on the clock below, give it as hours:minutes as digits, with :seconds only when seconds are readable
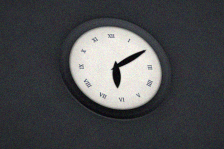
6:10
